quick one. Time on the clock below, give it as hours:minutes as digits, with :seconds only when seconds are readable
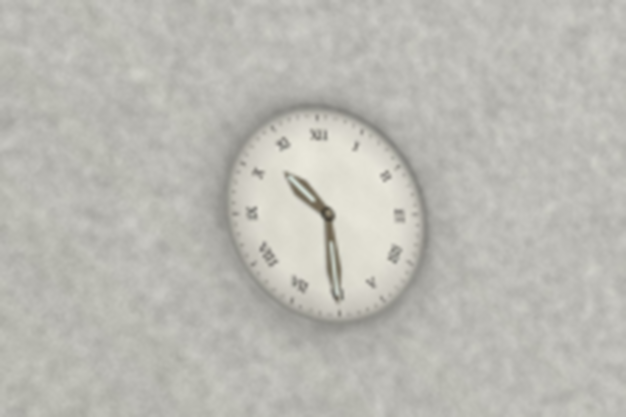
10:30
